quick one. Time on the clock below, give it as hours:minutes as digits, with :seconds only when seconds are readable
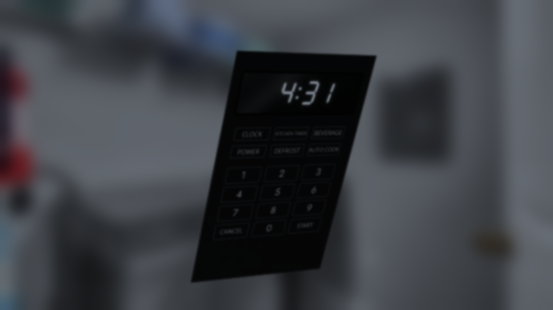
4:31
